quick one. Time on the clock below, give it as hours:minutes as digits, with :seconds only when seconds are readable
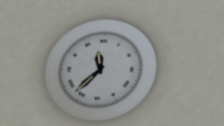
11:37
